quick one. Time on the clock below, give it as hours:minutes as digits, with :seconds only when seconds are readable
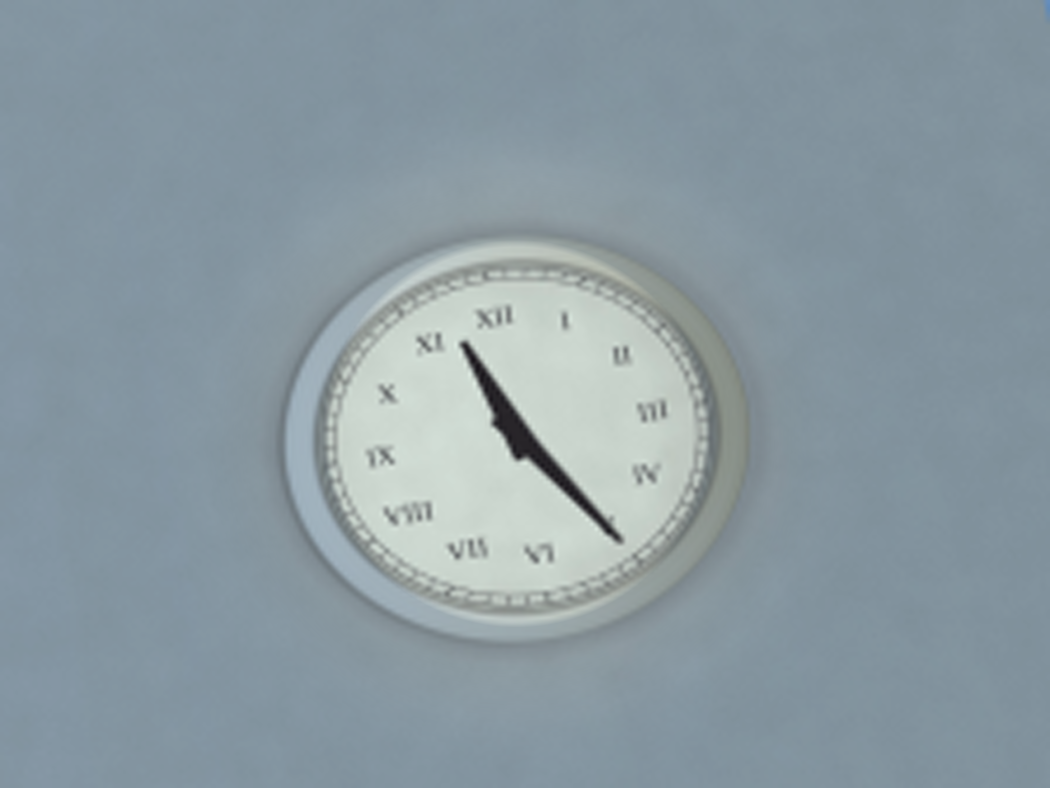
11:25
